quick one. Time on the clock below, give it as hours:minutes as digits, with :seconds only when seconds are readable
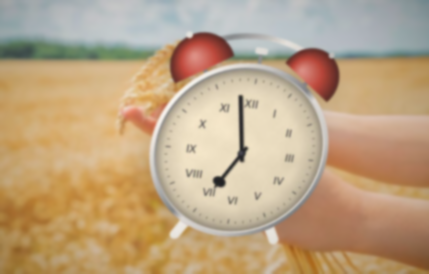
6:58
